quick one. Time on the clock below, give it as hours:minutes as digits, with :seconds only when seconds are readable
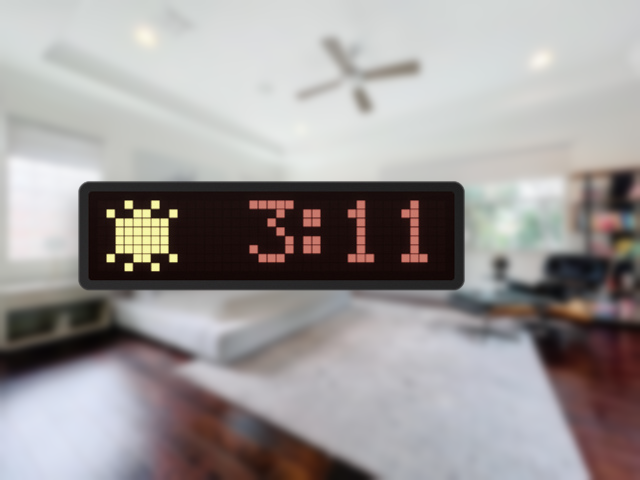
3:11
